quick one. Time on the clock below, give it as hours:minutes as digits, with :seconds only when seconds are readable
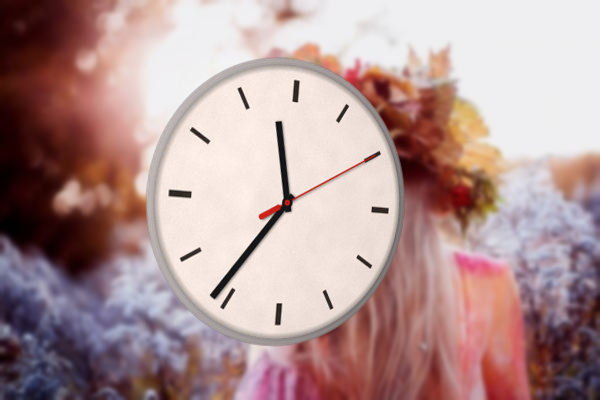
11:36:10
